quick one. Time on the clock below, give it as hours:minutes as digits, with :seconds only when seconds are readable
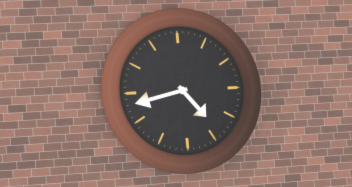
4:43
